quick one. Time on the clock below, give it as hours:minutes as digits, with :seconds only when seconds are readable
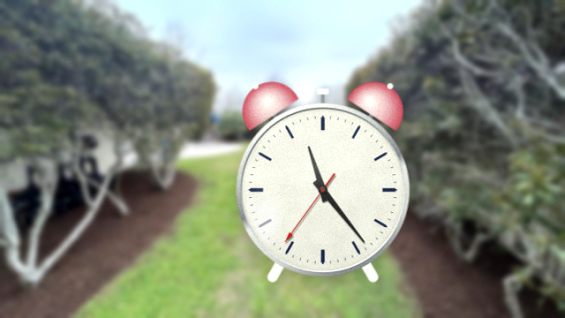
11:23:36
